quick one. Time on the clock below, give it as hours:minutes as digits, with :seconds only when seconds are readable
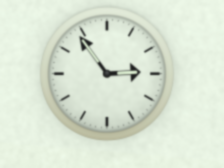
2:54
